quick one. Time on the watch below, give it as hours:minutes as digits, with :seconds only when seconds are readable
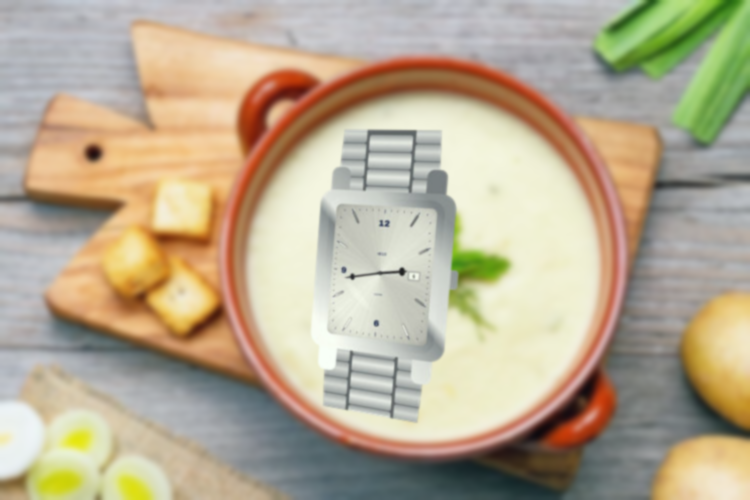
2:43
